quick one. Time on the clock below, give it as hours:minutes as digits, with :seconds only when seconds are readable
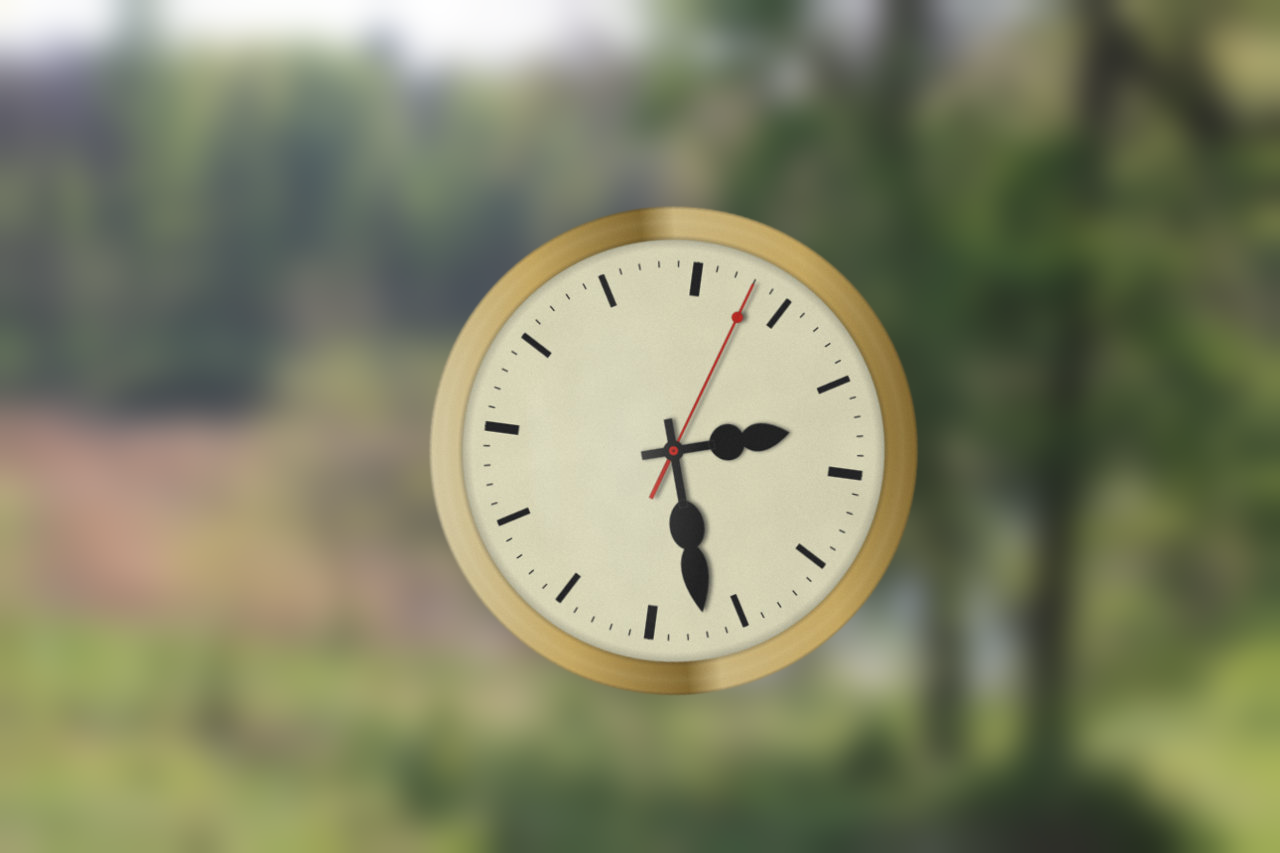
2:27:03
